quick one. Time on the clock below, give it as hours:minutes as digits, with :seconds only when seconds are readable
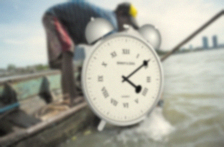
4:09
